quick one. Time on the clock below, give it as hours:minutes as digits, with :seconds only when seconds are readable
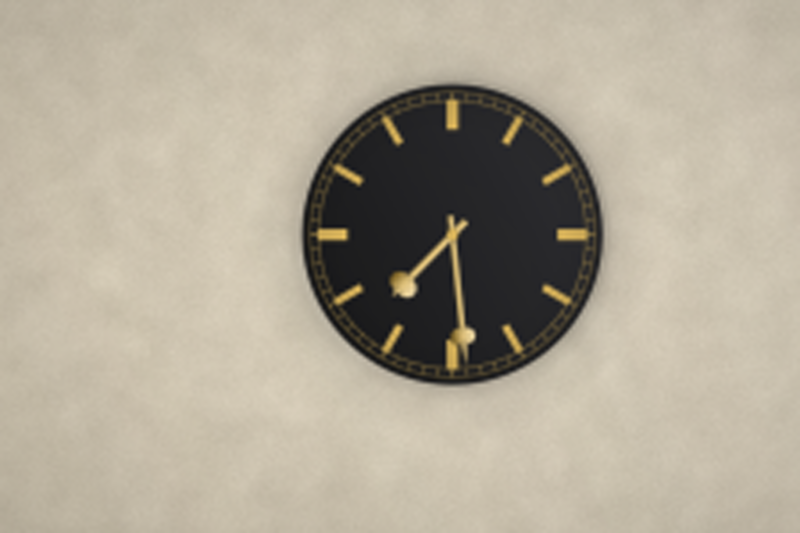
7:29
